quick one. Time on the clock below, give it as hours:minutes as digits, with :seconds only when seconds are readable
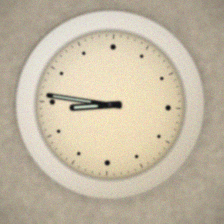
8:46
